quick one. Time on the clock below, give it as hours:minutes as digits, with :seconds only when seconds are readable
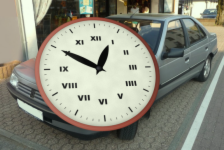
12:50
